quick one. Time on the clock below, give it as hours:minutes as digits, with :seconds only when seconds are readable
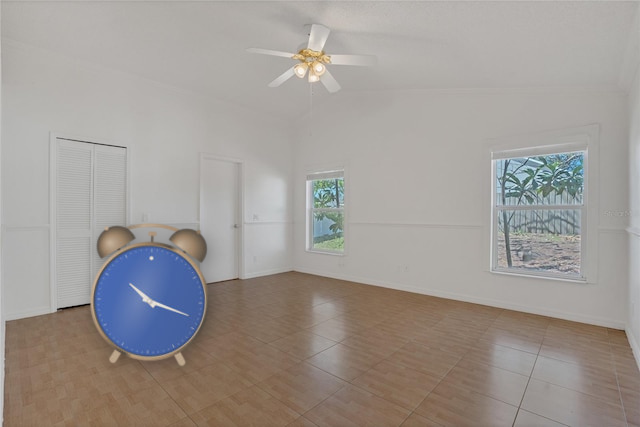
10:18
